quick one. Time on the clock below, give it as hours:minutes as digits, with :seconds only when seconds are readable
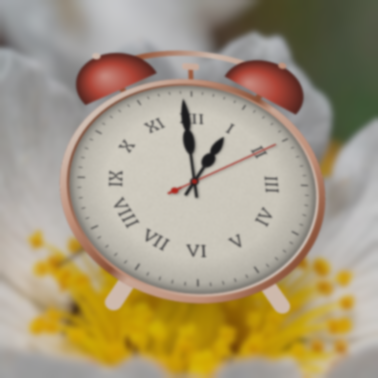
12:59:10
